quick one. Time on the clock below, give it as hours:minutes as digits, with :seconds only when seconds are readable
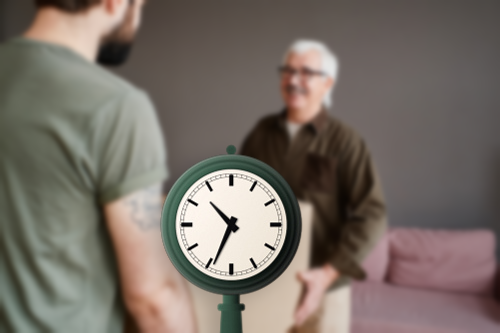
10:34
